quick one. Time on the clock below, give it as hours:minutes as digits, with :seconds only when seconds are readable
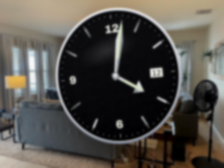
4:02
